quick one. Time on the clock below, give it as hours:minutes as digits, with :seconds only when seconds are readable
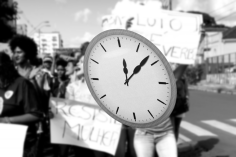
12:08
